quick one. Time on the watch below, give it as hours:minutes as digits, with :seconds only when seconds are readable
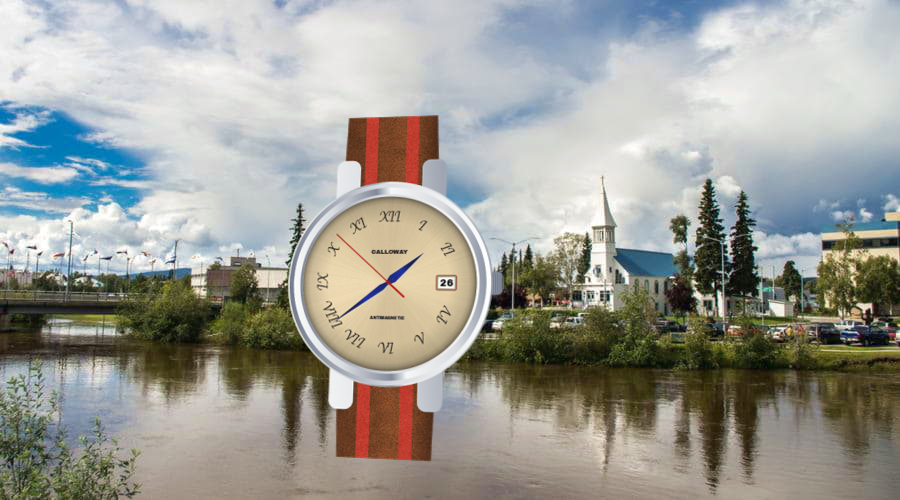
1:38:52
